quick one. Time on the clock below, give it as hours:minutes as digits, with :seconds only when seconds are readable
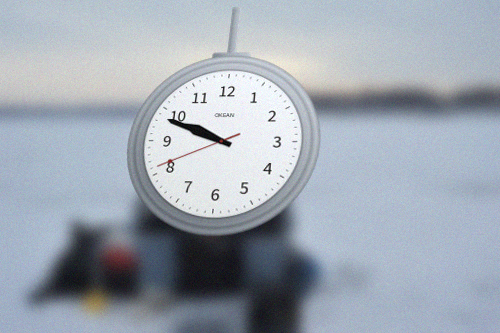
9:48:41
